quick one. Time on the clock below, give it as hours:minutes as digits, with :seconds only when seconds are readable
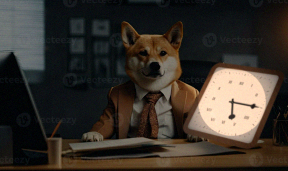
5:15
